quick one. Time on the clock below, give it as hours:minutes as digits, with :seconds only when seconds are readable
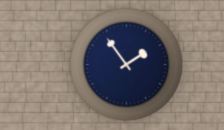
1:54
